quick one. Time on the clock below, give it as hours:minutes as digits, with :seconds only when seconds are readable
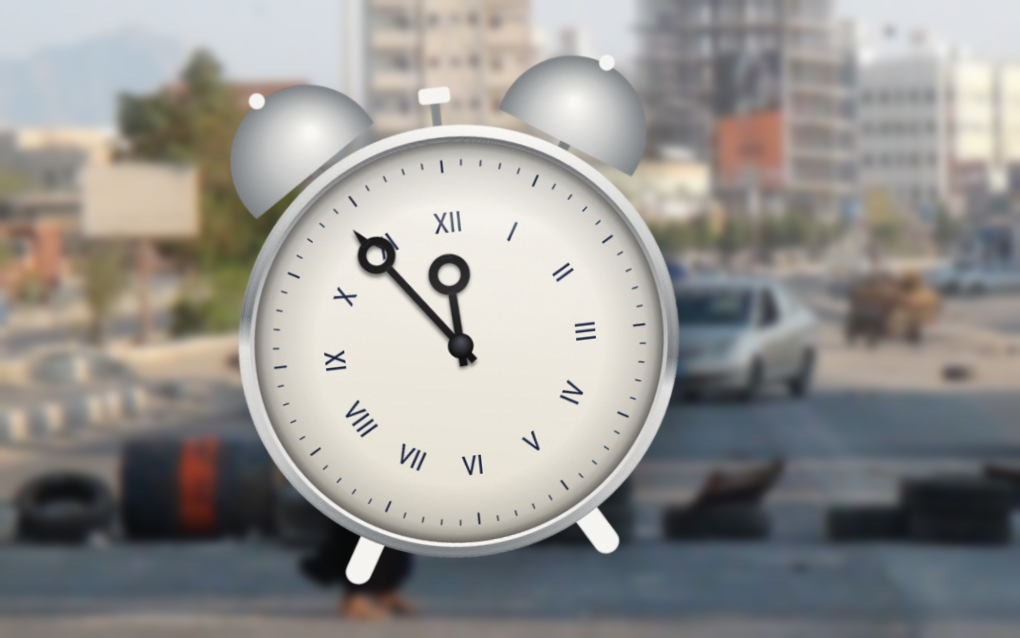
11:54
